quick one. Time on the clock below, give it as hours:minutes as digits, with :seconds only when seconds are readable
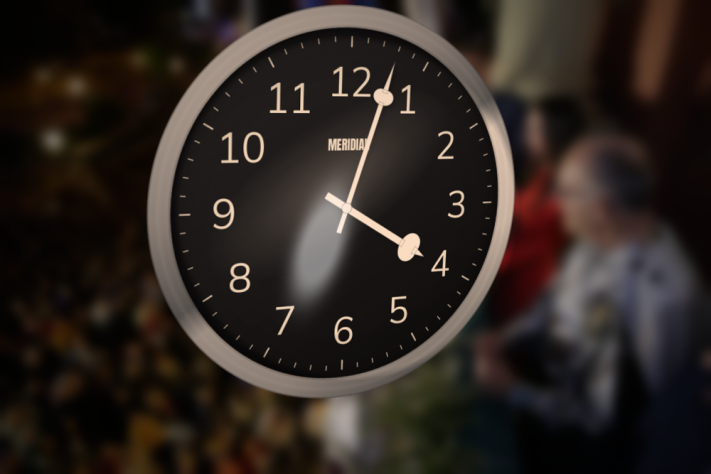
4:03
